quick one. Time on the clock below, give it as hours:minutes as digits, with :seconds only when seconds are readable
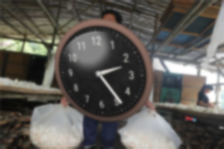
2:24
